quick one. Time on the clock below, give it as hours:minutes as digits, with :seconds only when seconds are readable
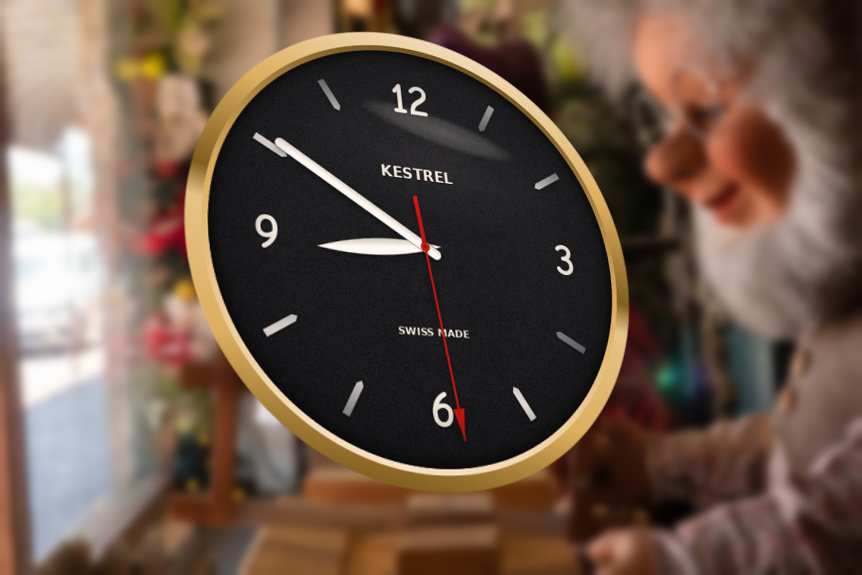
8:50:29
